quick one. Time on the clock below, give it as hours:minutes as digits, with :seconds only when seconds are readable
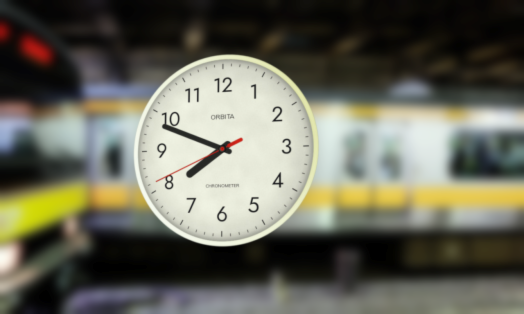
7:48:41
